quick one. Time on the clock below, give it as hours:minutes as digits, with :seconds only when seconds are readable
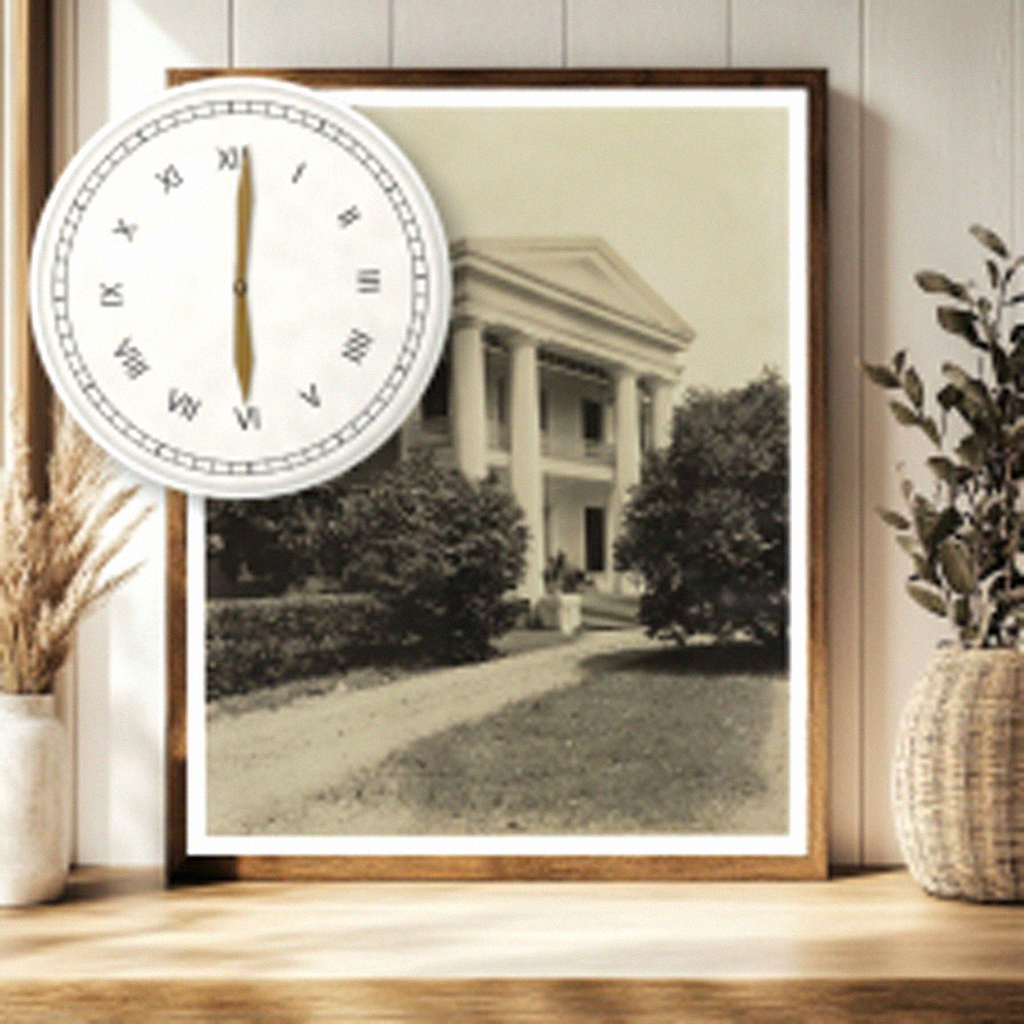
6:01
